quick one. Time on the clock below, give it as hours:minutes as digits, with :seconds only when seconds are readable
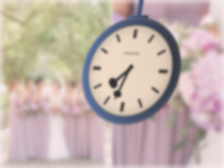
7:33
